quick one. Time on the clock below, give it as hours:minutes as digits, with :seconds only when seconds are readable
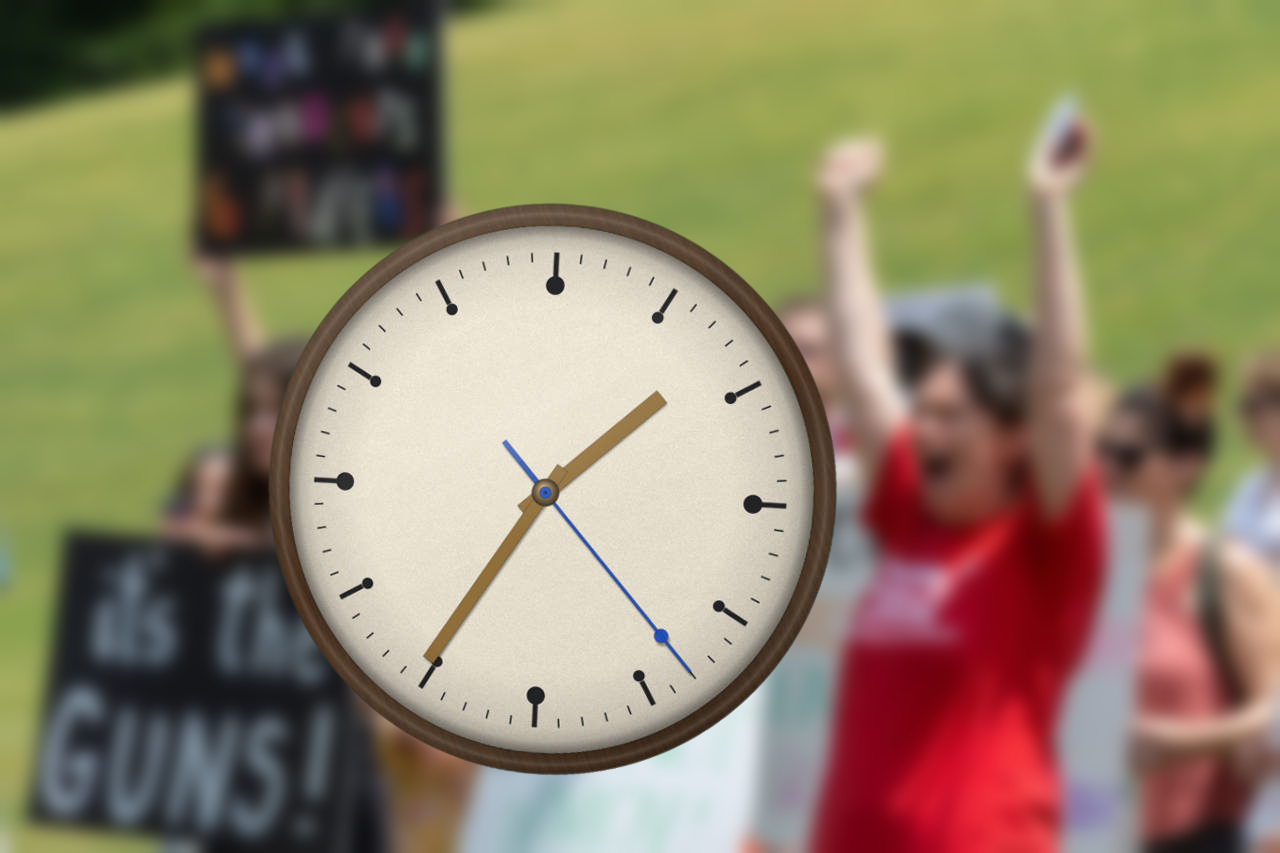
1:35:23
